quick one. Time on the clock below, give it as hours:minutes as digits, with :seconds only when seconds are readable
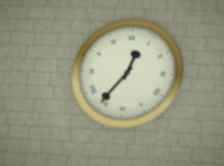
12:36
